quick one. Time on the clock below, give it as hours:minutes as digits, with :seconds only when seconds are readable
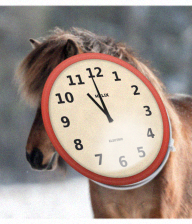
10:59
